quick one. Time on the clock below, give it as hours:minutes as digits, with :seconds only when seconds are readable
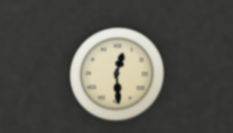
12:29
